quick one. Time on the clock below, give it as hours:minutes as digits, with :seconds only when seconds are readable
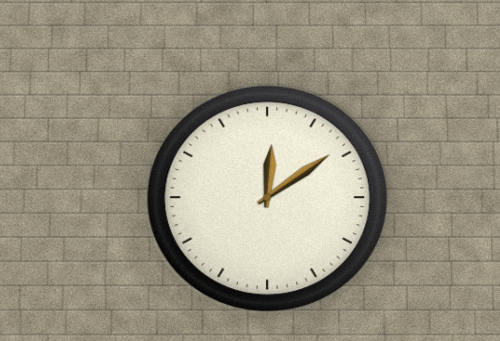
12:09
